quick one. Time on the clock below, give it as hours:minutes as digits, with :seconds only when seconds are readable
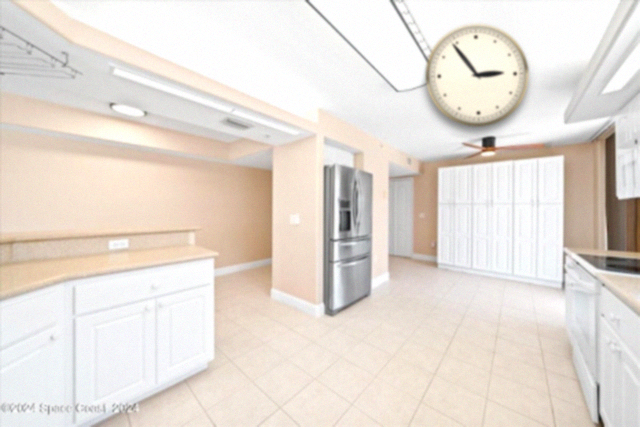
2:54
